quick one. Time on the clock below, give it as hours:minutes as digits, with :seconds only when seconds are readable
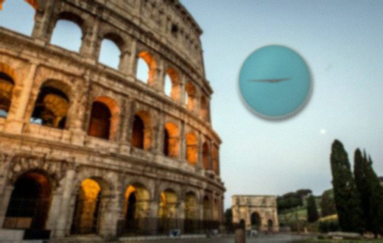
2:45
